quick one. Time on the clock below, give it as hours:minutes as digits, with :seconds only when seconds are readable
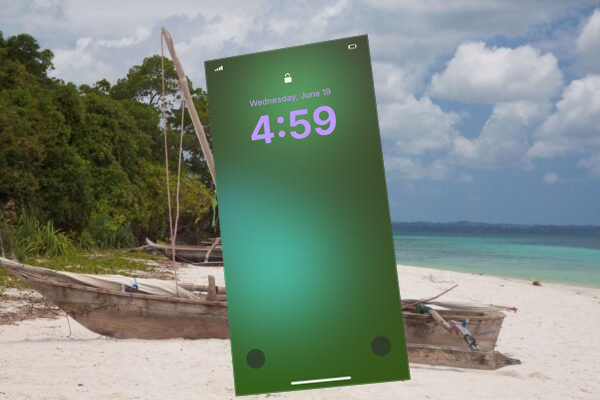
4:59
